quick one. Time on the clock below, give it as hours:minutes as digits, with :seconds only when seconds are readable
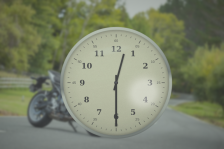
12:30
